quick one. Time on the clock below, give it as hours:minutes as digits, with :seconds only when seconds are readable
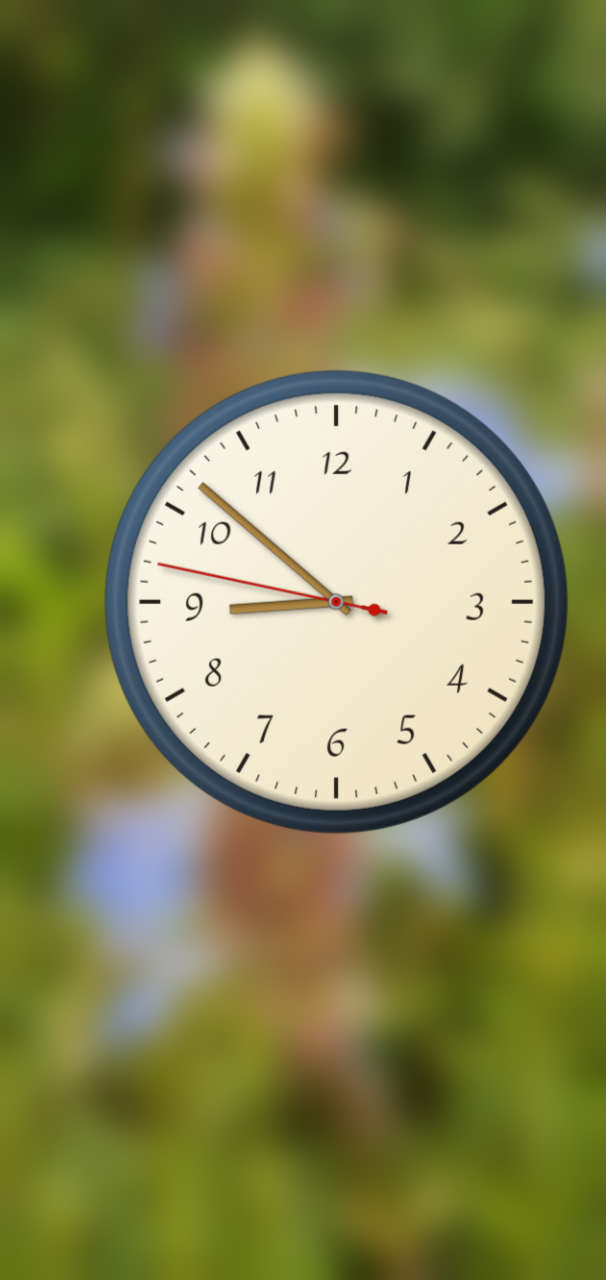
8:51:47
